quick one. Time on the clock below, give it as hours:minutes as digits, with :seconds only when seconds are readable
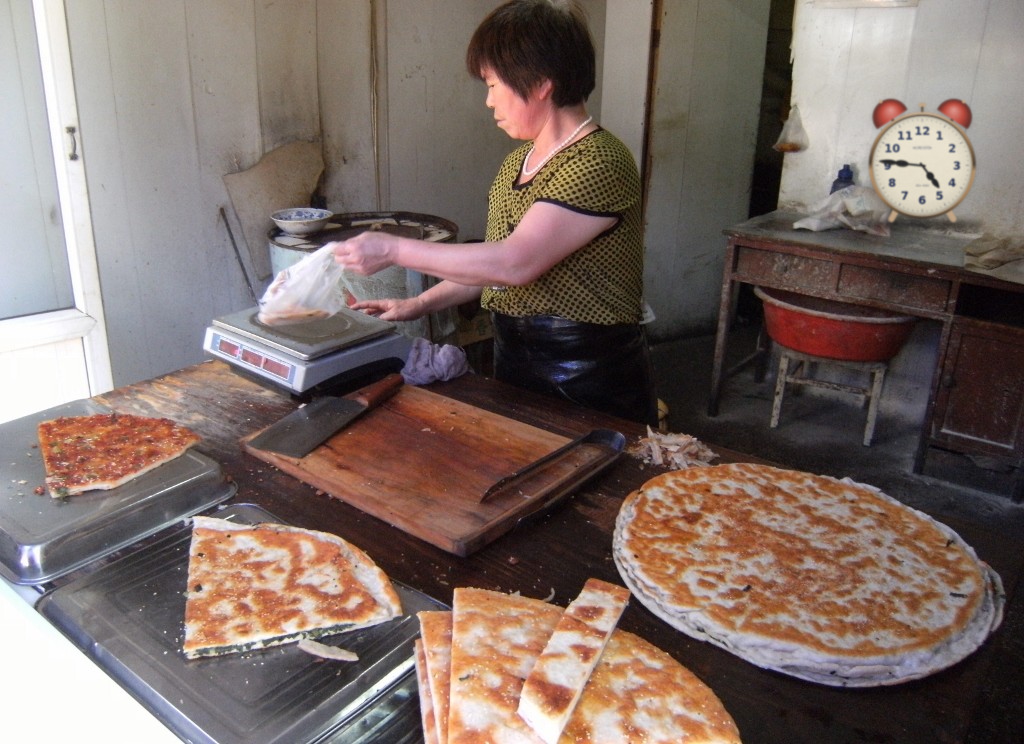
4:46
